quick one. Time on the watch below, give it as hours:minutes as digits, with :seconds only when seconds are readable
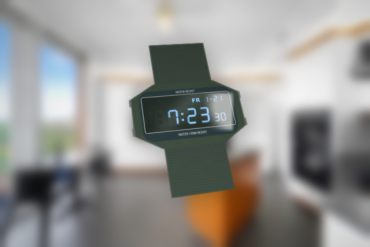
7:23
